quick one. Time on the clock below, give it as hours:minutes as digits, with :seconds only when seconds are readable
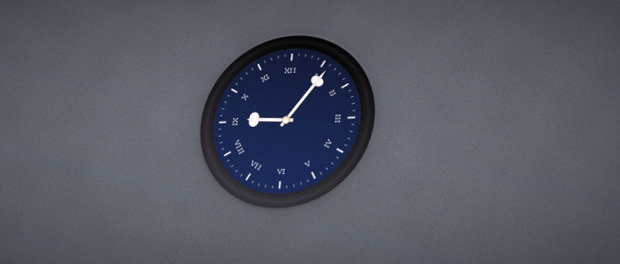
9:06
